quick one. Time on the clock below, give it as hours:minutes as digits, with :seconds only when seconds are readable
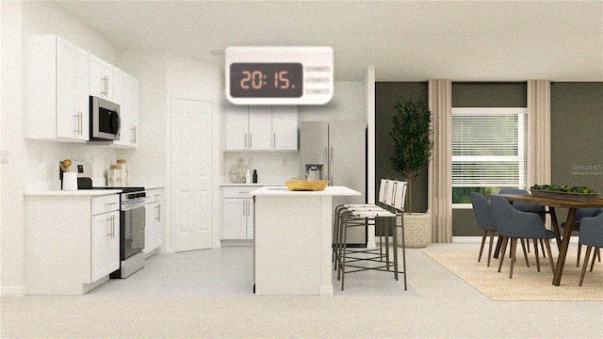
20:15
